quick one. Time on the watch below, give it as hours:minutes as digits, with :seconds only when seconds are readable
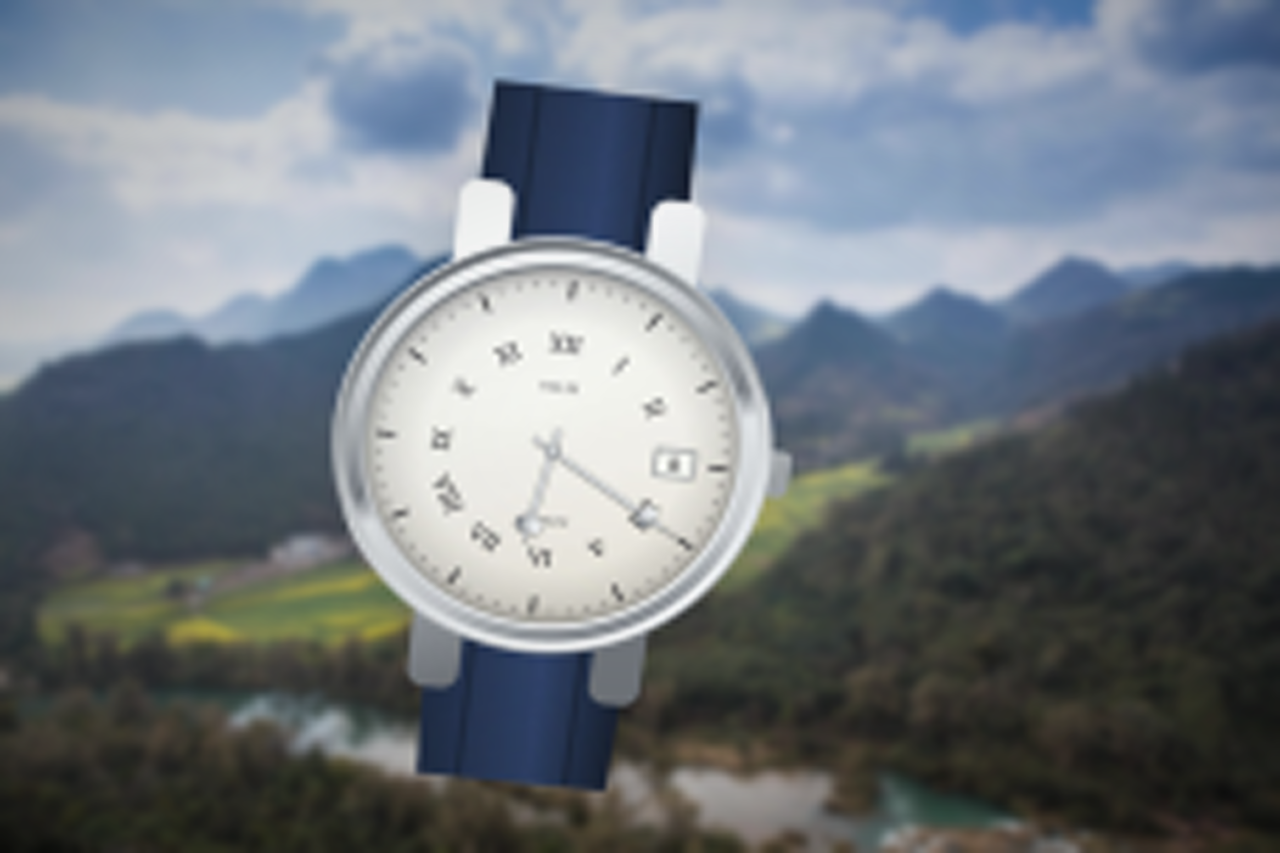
6:20
